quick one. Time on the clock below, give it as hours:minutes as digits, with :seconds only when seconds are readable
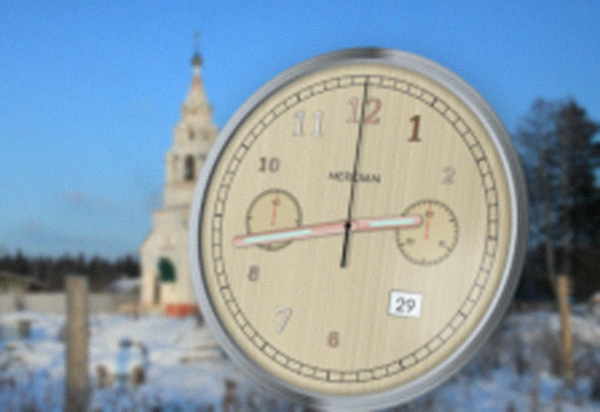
2:43
